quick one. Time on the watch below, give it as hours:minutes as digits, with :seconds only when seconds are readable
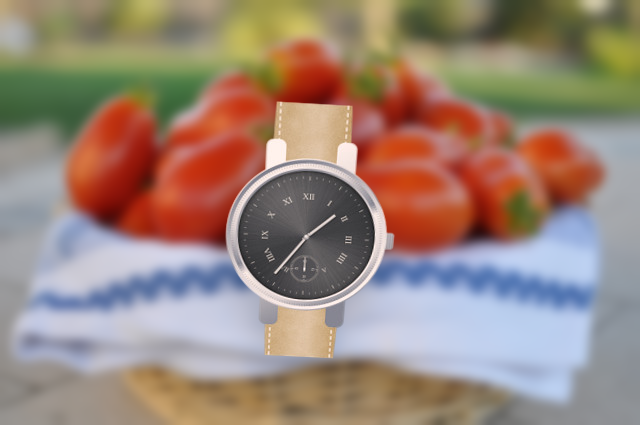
1:36
